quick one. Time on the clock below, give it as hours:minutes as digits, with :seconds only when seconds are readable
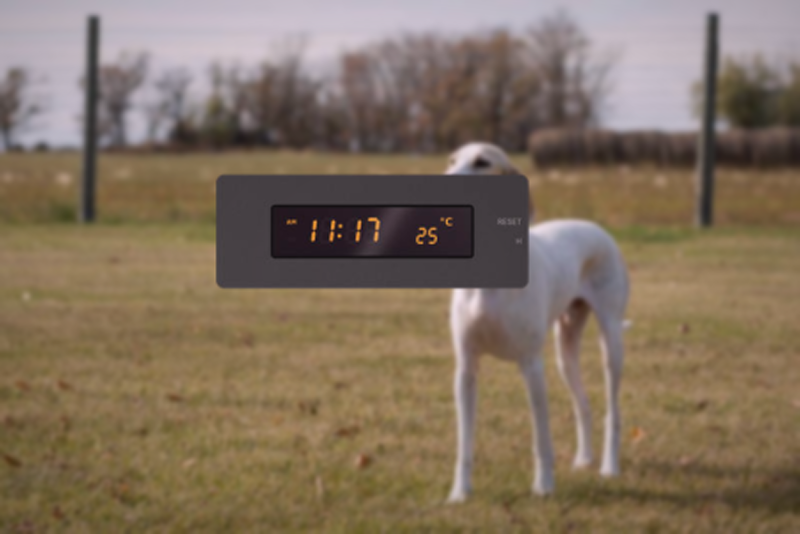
11:17
